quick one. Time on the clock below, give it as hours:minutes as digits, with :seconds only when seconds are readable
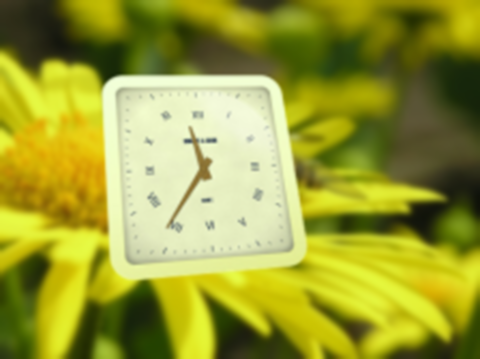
11:36
